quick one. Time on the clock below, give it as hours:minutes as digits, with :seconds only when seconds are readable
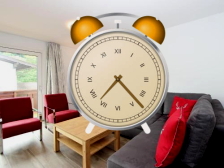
7:23
